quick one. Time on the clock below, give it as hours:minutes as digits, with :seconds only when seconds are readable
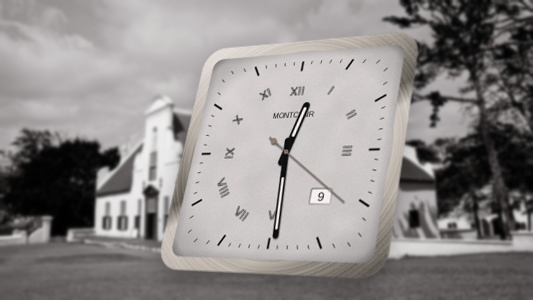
12:29:21
